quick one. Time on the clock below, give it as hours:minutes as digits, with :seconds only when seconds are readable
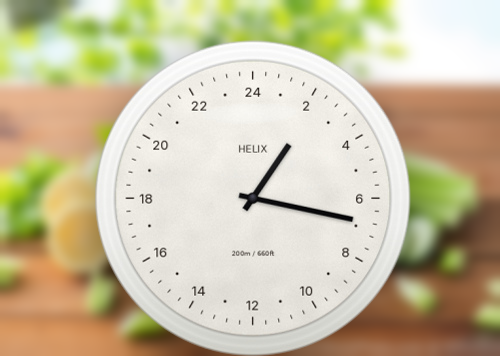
2:17
